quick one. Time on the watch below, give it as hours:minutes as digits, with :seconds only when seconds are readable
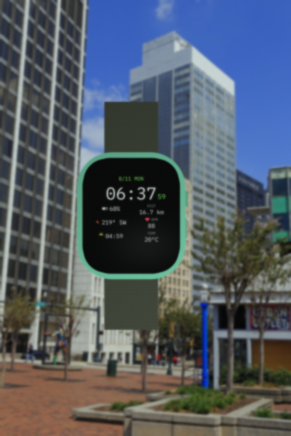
6:37
